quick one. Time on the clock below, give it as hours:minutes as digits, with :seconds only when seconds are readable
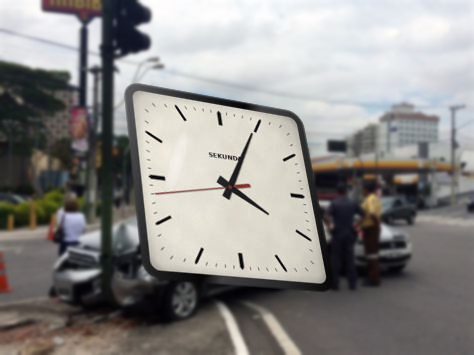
4:04:43
